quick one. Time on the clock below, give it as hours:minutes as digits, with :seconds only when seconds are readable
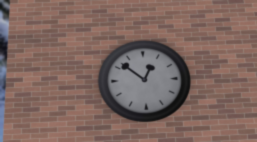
12:52
